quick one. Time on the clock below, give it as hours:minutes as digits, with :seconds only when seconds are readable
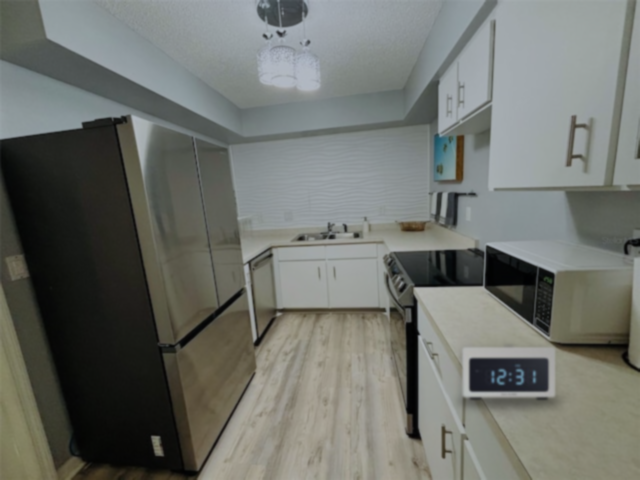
12:31
